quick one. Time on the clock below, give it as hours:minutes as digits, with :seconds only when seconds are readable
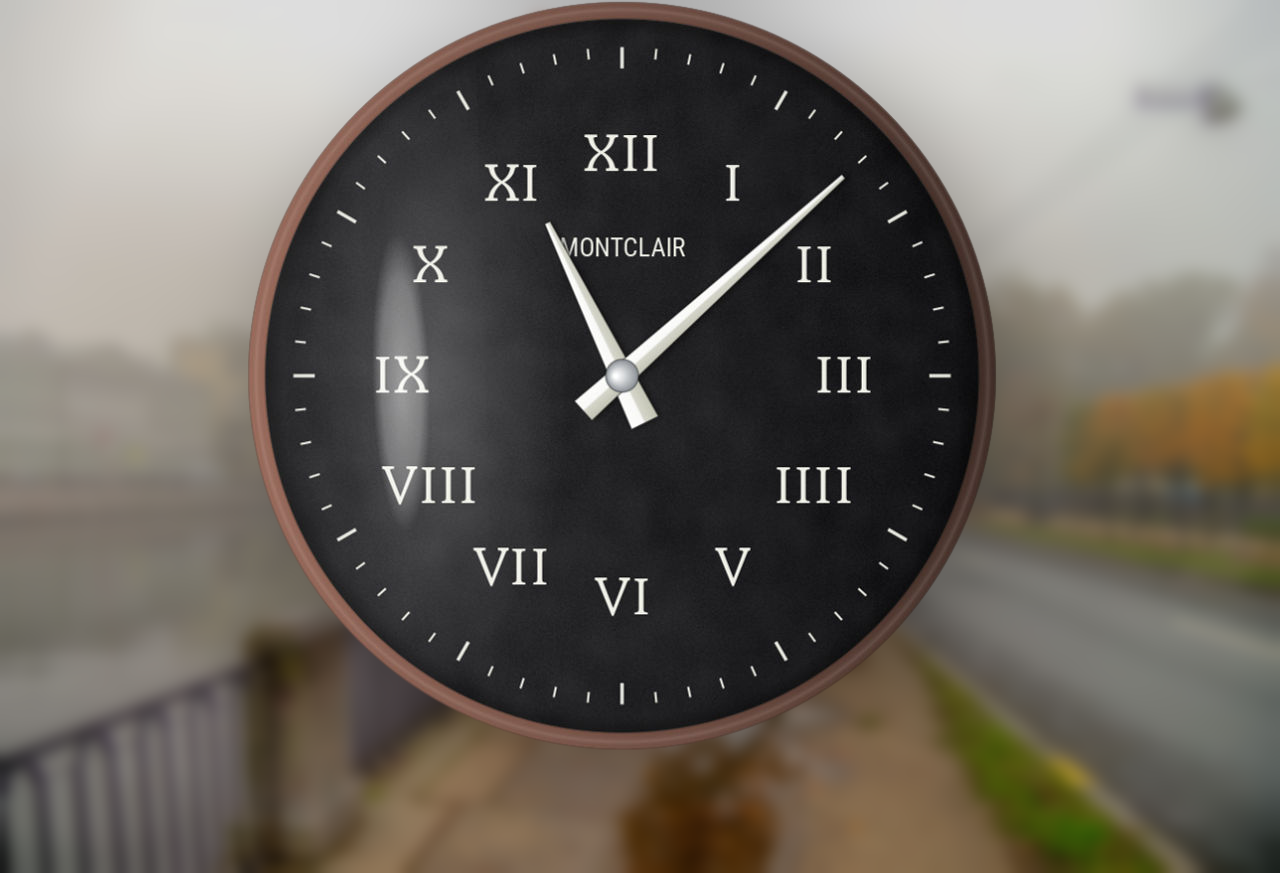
11:08
